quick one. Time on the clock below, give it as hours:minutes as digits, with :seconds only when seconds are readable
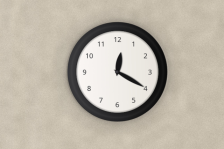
12:20
